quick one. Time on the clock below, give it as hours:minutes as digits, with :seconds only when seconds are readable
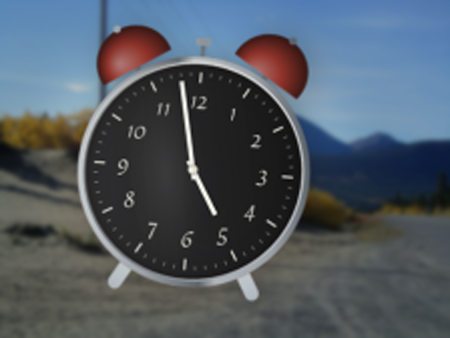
4:58
